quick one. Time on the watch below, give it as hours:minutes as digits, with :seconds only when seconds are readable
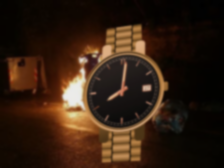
8:01
